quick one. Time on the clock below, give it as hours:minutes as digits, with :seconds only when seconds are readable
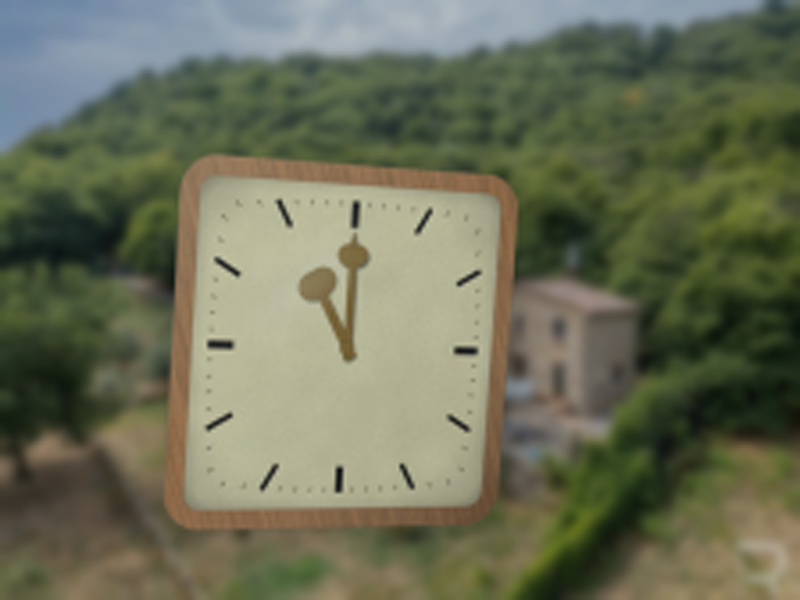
11:00
